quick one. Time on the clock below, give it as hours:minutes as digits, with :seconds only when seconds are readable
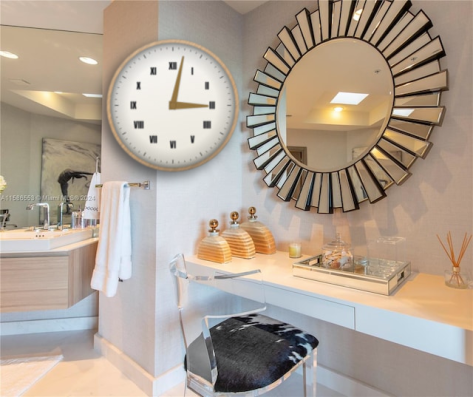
3:02
